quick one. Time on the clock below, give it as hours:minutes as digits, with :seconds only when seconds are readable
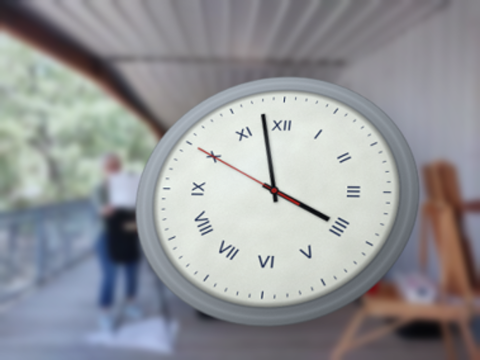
3:57:50
